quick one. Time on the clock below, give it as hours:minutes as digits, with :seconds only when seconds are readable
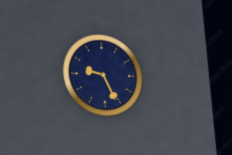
9:26
